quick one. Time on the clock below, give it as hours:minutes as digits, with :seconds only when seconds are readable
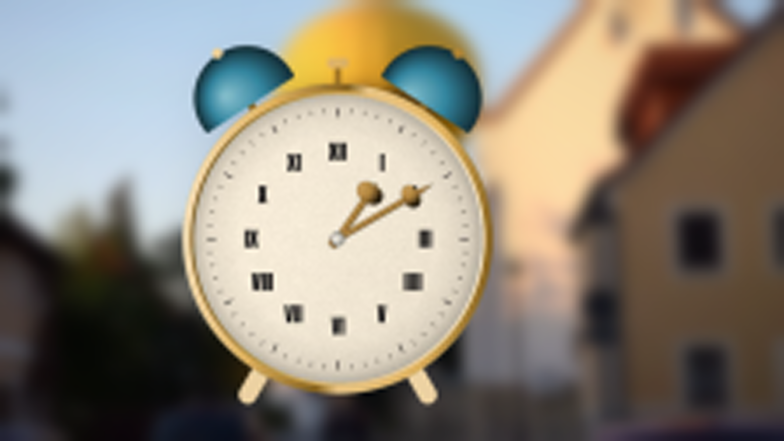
1:10
